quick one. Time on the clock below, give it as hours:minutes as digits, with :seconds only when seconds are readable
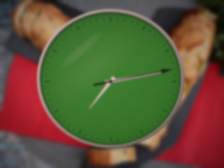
7:13:13
